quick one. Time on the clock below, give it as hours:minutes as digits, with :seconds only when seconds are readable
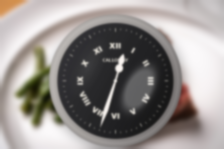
12:33
